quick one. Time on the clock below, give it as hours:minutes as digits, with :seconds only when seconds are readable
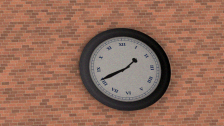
1:41
